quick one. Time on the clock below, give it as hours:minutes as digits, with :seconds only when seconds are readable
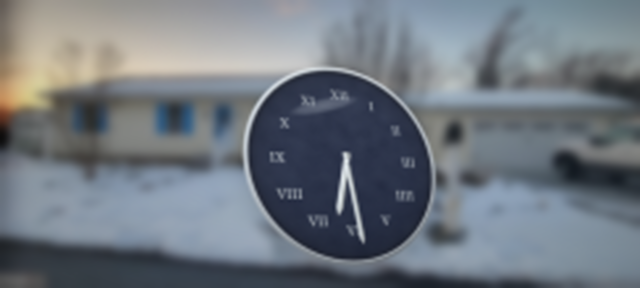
6:29
